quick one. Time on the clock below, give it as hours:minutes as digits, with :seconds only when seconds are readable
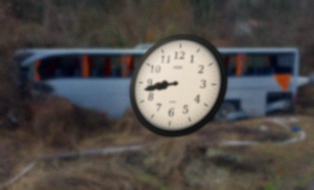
8:43
